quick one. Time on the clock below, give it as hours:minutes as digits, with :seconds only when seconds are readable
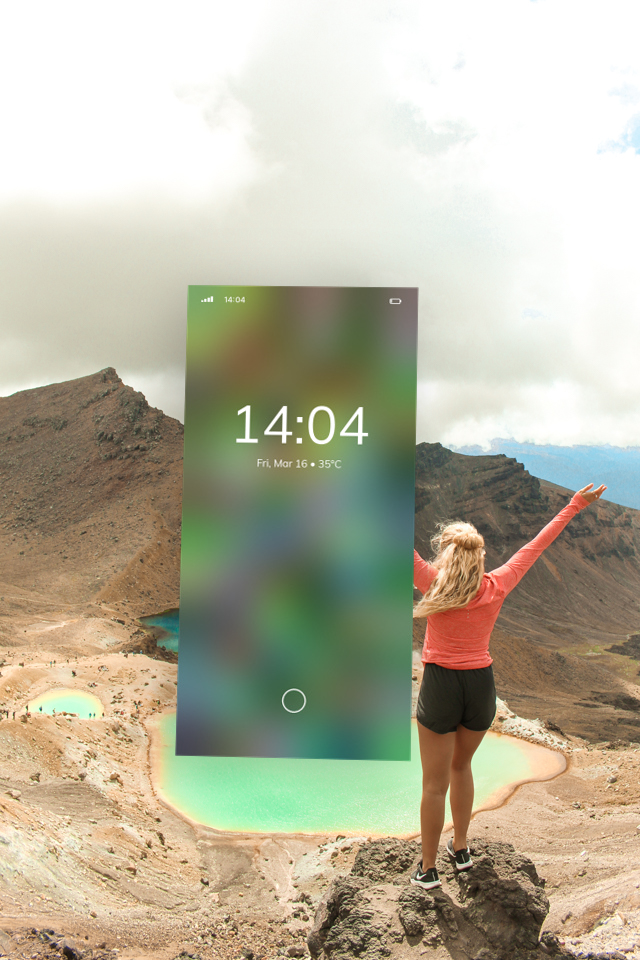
14:04
